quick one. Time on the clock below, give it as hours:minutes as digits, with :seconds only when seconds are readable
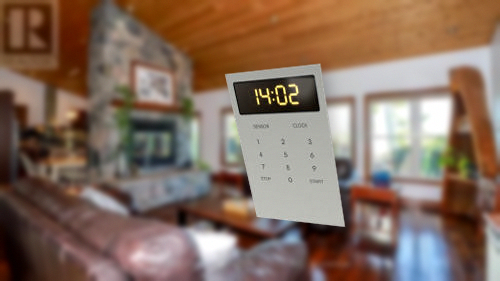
14:02
